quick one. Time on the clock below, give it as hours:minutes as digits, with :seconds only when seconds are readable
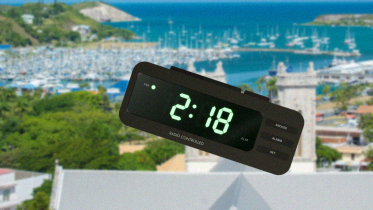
2:18
